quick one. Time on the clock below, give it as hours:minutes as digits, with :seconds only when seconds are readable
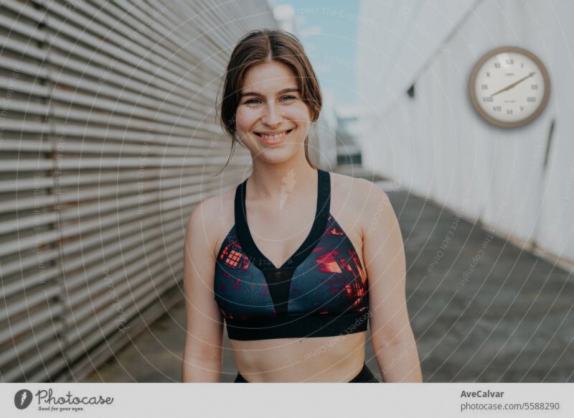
8:10
